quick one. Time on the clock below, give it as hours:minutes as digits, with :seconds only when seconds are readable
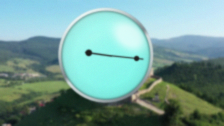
9:16
